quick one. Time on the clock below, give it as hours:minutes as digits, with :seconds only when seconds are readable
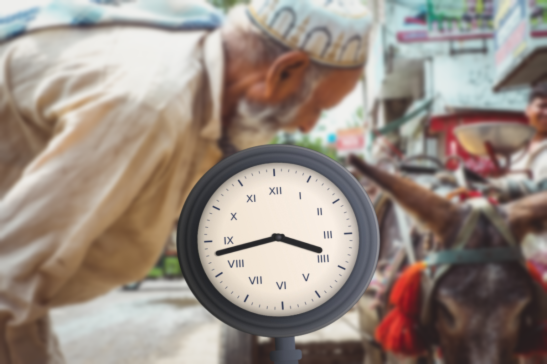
3:43
